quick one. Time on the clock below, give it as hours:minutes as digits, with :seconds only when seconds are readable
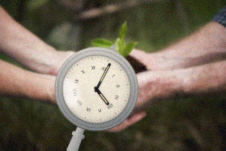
4:01
